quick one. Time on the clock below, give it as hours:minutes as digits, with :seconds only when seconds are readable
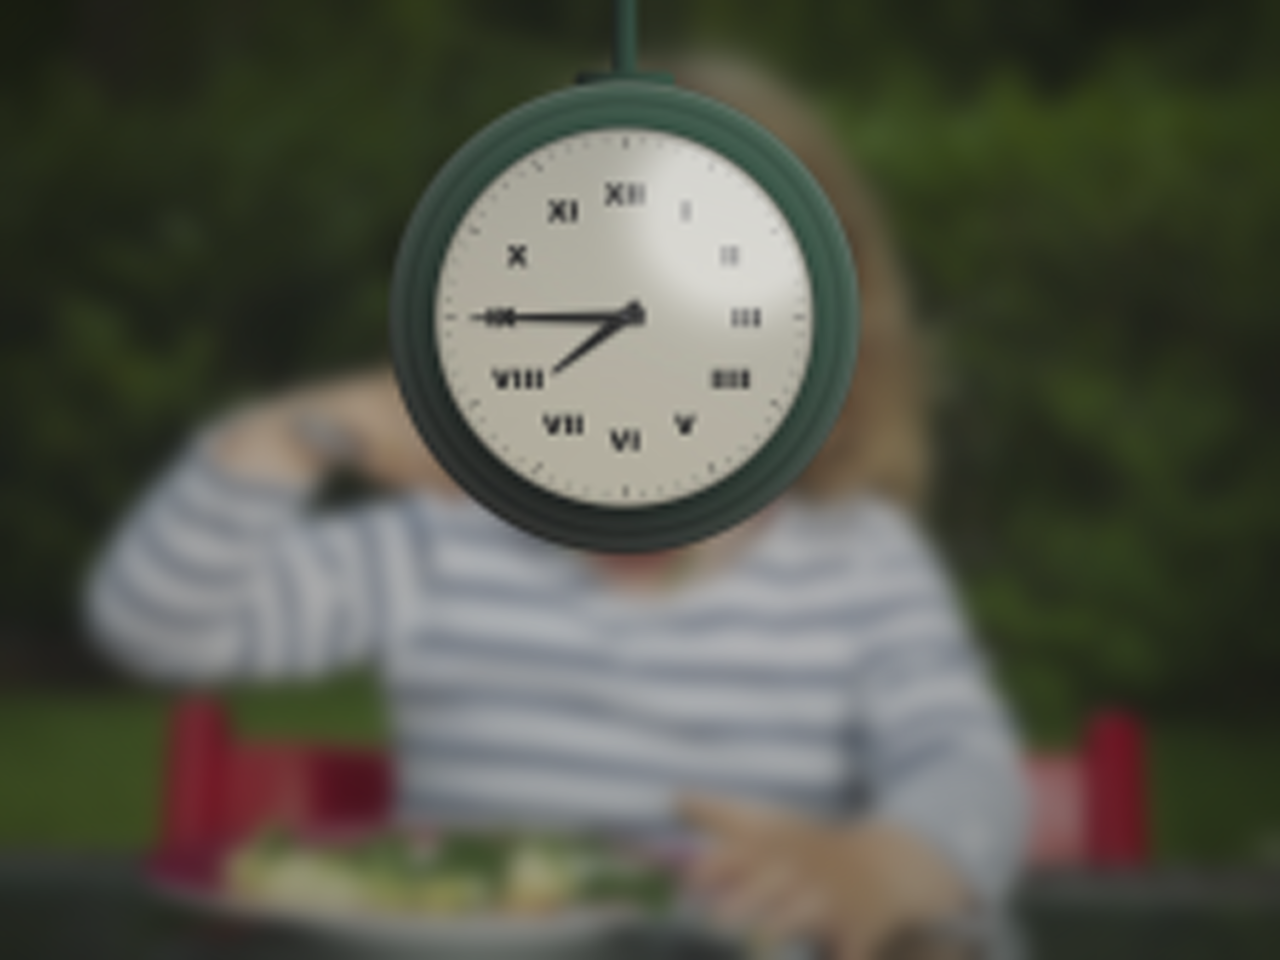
7:45
